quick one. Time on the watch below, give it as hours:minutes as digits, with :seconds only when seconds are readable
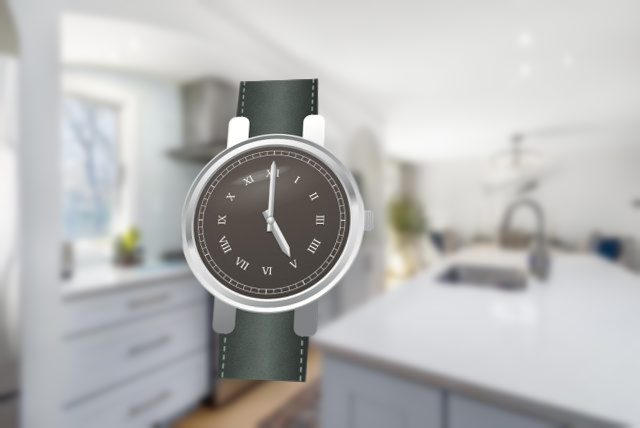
5:00
